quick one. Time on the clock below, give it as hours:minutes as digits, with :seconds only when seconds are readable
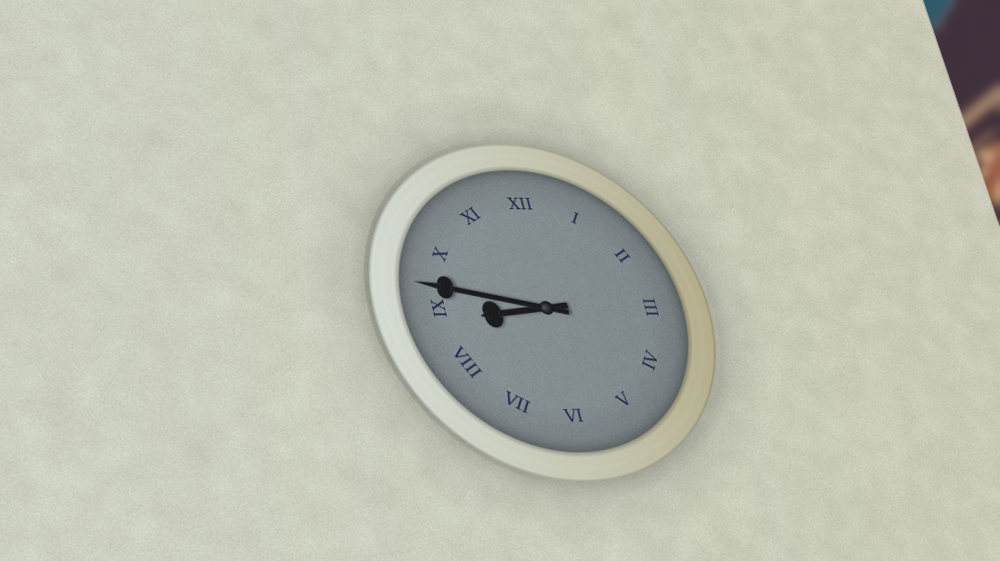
8:47
